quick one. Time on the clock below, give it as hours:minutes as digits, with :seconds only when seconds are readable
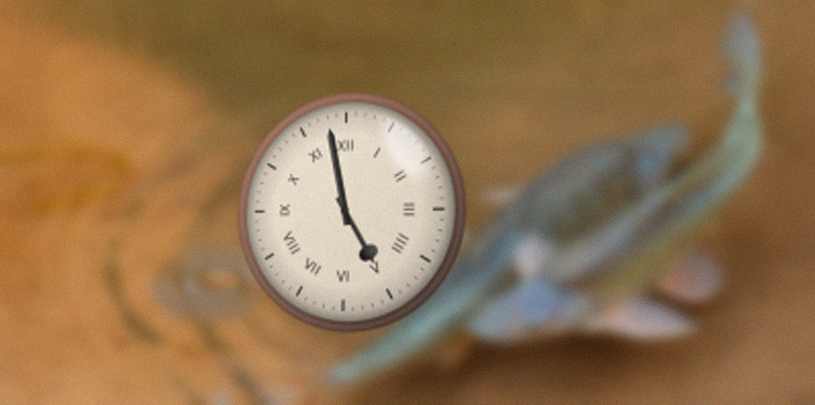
4:58
